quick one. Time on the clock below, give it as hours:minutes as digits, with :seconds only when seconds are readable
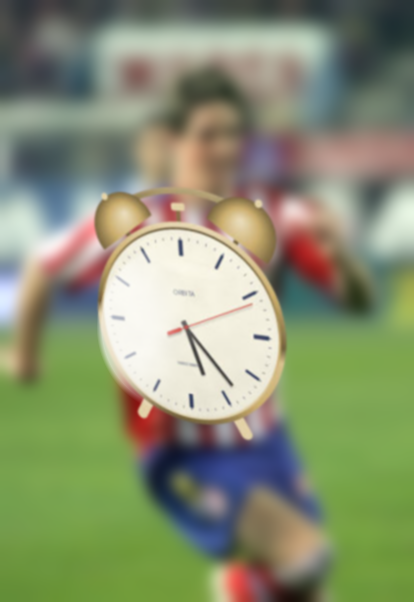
5:23:11
